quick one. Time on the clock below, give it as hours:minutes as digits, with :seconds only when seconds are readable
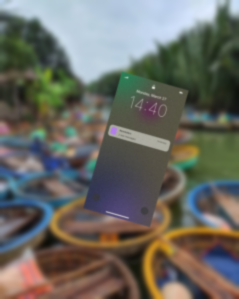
14:40
